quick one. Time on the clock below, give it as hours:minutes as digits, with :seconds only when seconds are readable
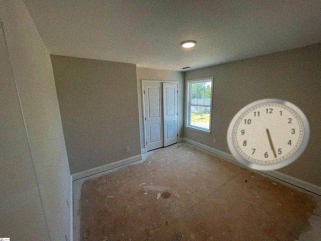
5:27
